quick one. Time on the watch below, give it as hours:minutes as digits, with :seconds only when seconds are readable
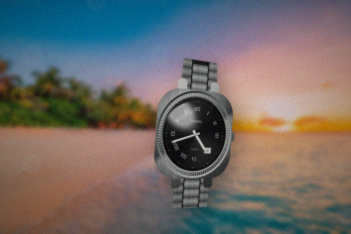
4:42
